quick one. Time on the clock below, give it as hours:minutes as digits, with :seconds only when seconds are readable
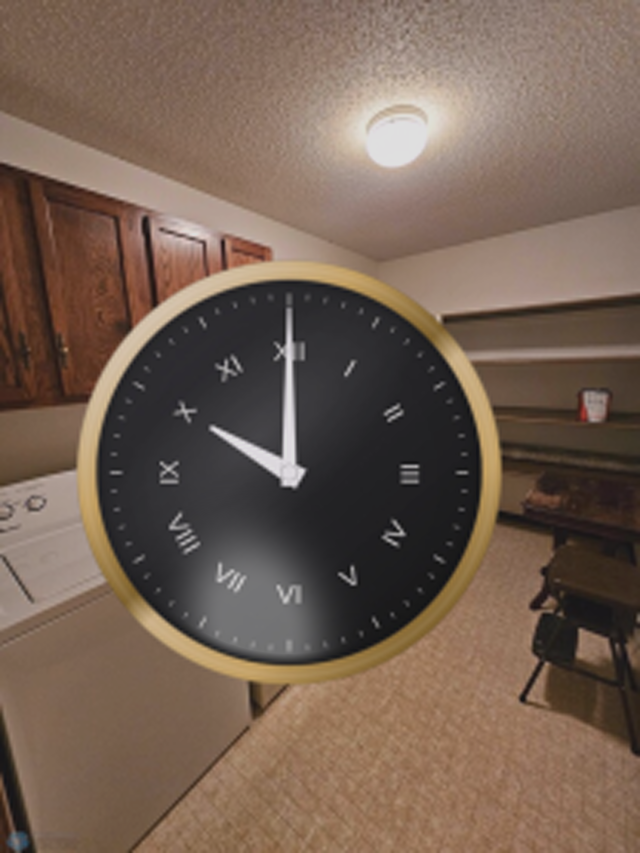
10:00
